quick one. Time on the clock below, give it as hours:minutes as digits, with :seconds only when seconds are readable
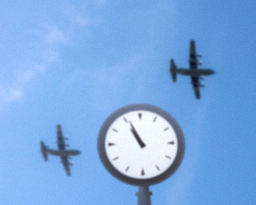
10:56
